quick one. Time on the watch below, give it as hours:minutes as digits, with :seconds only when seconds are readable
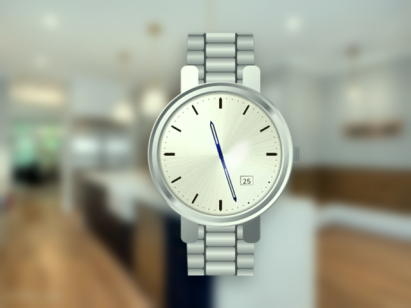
11:27
